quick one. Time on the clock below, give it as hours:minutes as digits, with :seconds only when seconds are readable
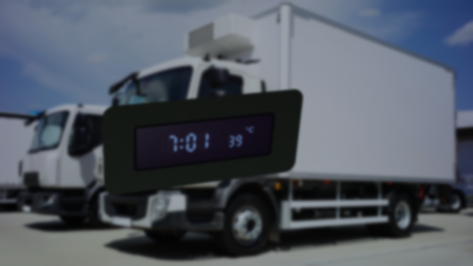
7:01
